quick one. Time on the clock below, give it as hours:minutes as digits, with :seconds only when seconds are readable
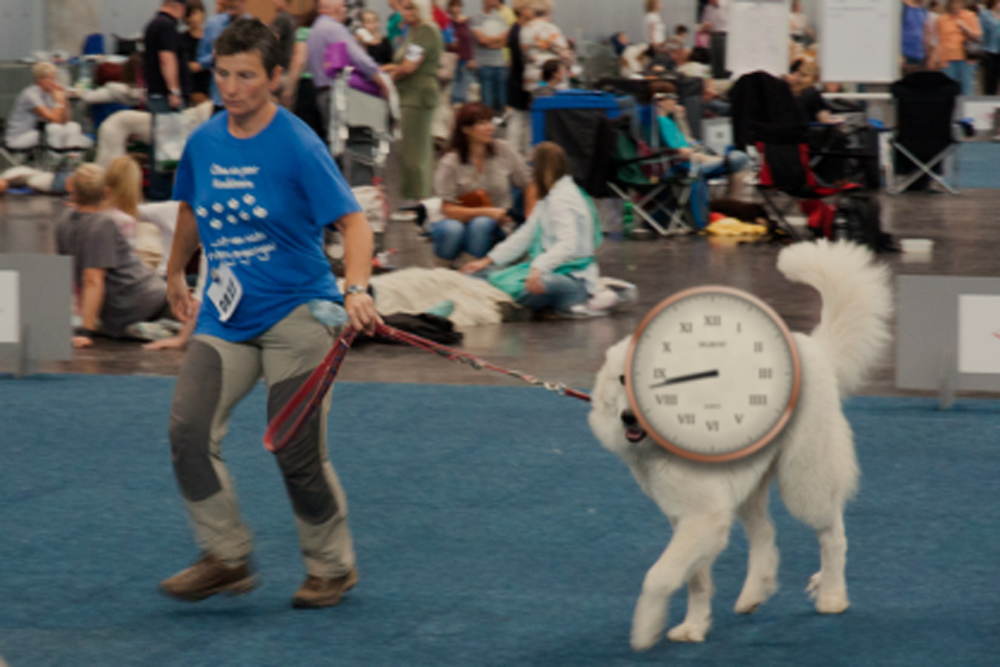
8:43
